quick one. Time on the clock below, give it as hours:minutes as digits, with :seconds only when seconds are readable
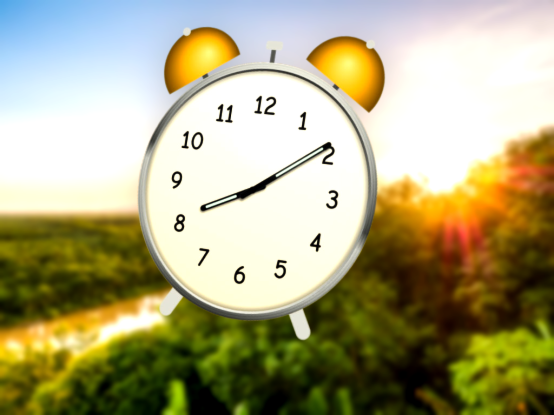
8:09
